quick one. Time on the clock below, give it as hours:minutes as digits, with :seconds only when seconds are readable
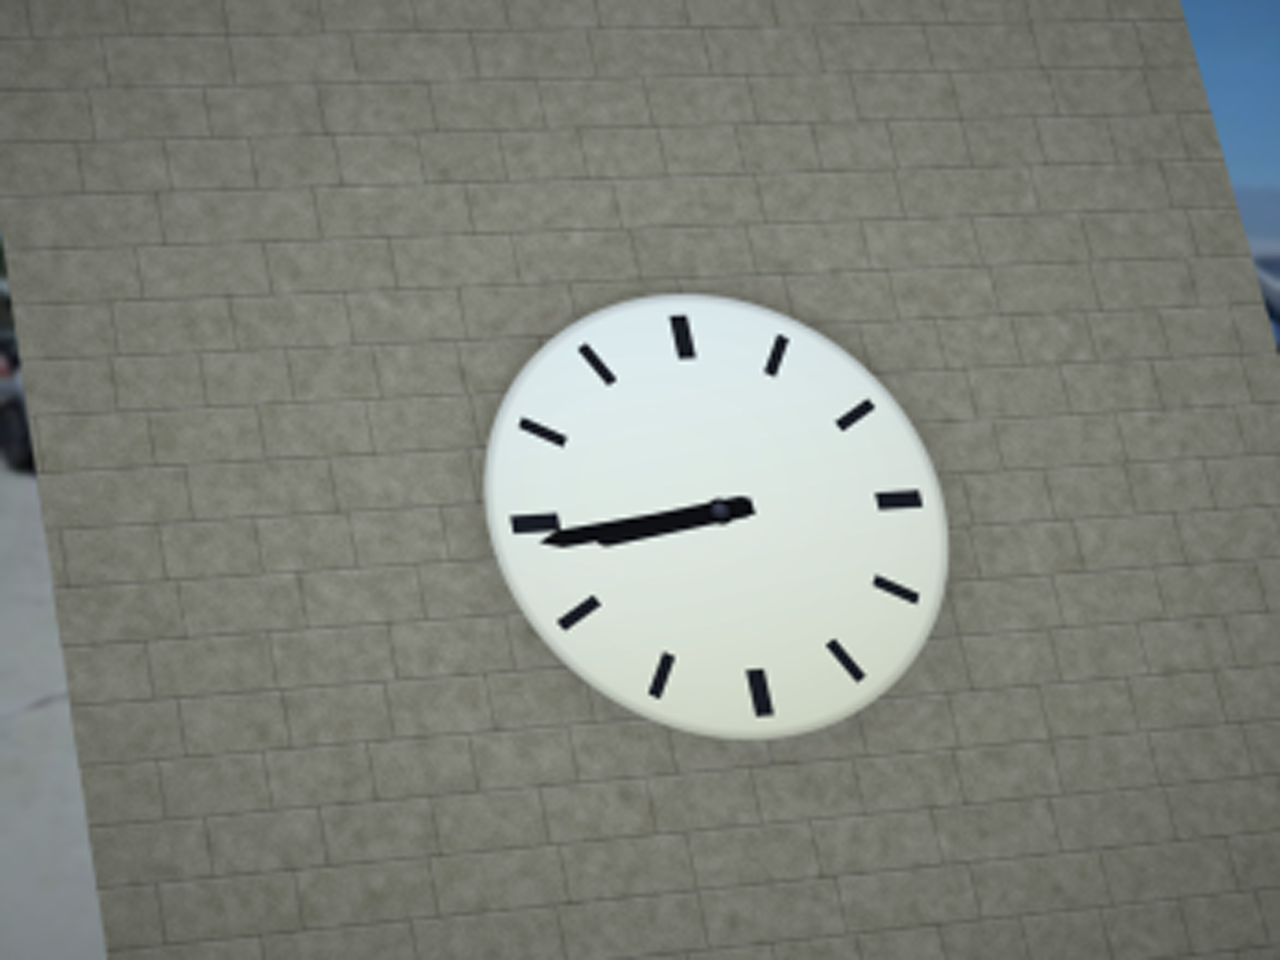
8:44
